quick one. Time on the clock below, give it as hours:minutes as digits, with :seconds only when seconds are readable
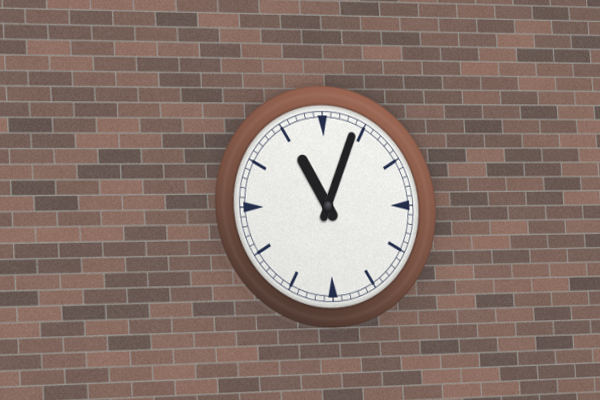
11:04
